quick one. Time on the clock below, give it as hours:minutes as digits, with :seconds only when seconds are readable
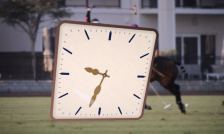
9:33
